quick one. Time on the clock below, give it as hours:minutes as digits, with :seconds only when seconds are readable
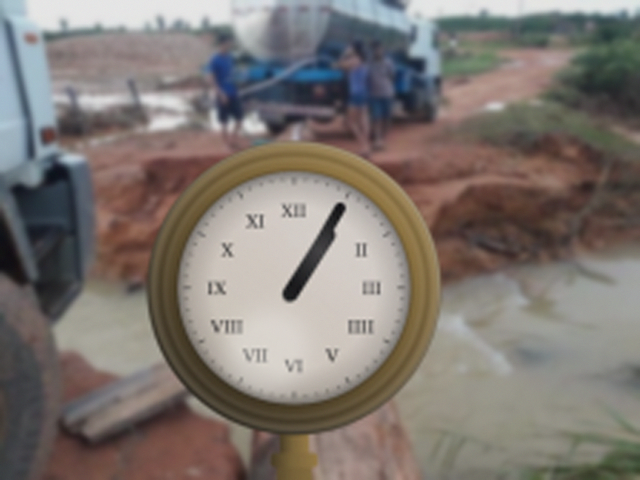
1:05
